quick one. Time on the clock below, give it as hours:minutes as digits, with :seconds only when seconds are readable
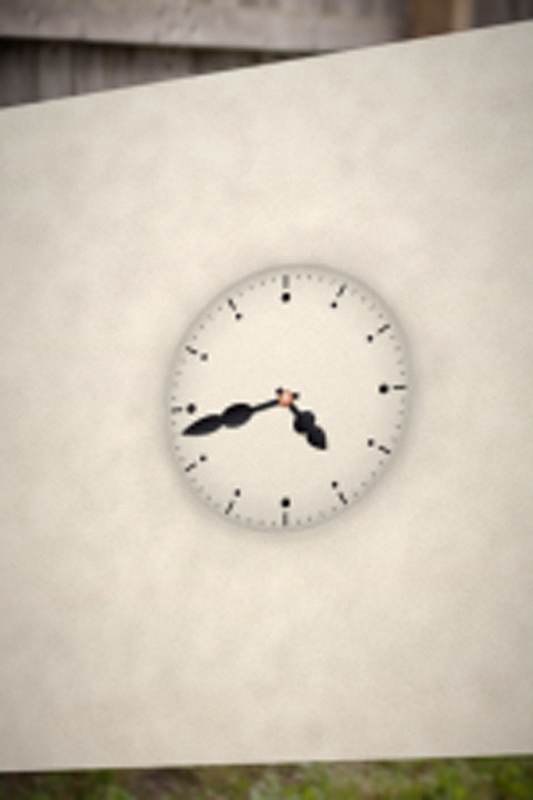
4:43
